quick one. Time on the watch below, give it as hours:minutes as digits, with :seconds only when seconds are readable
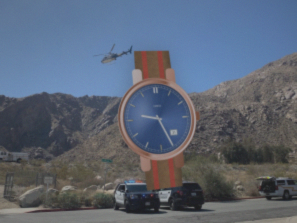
9:26
